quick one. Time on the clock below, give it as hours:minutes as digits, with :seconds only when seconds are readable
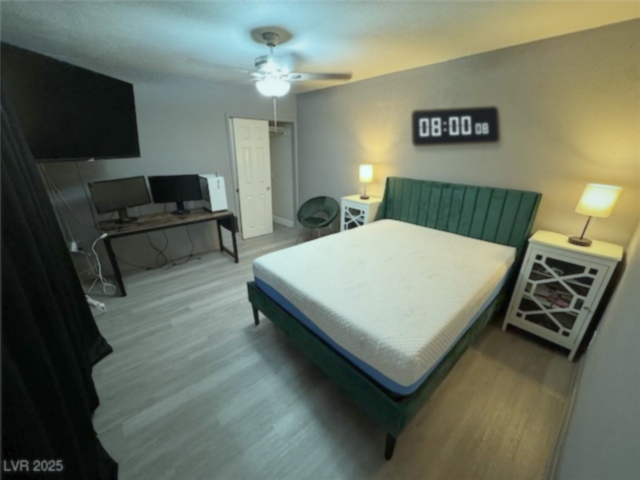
8:00
